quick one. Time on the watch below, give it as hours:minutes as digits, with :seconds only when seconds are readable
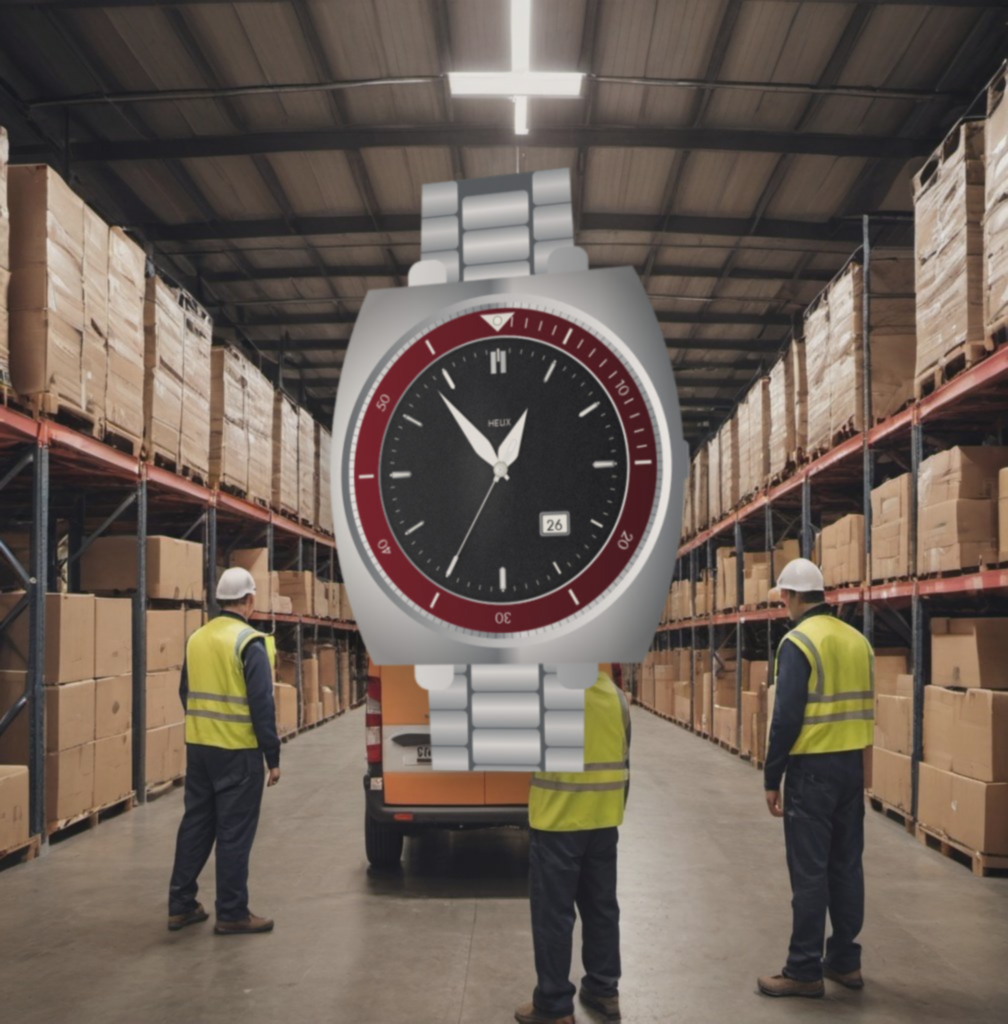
12:53:35
